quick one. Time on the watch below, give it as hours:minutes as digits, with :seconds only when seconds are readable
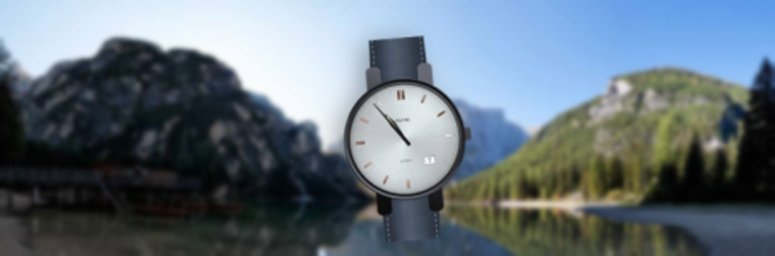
10:54
